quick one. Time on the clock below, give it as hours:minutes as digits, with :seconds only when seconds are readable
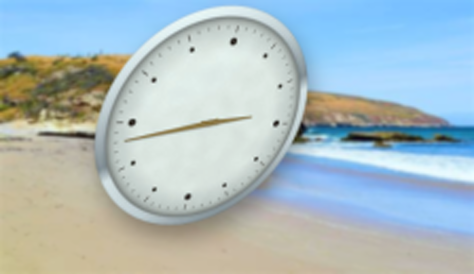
2:43
